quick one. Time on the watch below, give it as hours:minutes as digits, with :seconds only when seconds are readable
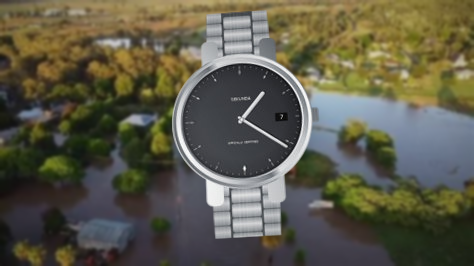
1:21
